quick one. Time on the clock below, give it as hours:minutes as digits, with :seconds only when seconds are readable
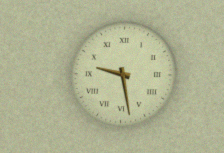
9:28
